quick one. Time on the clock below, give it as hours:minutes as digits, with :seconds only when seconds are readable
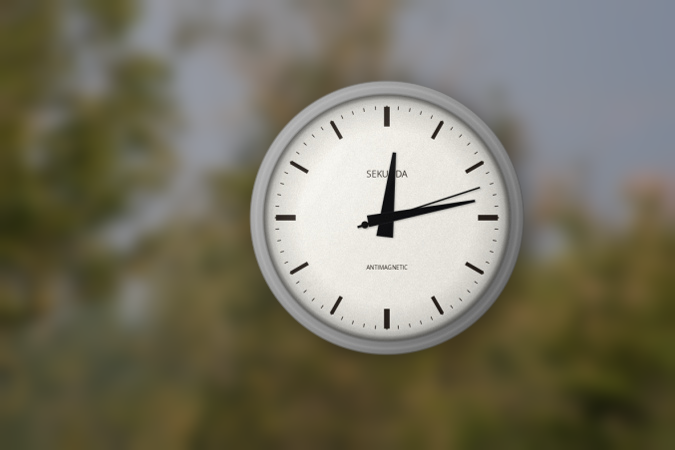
12:13:12
